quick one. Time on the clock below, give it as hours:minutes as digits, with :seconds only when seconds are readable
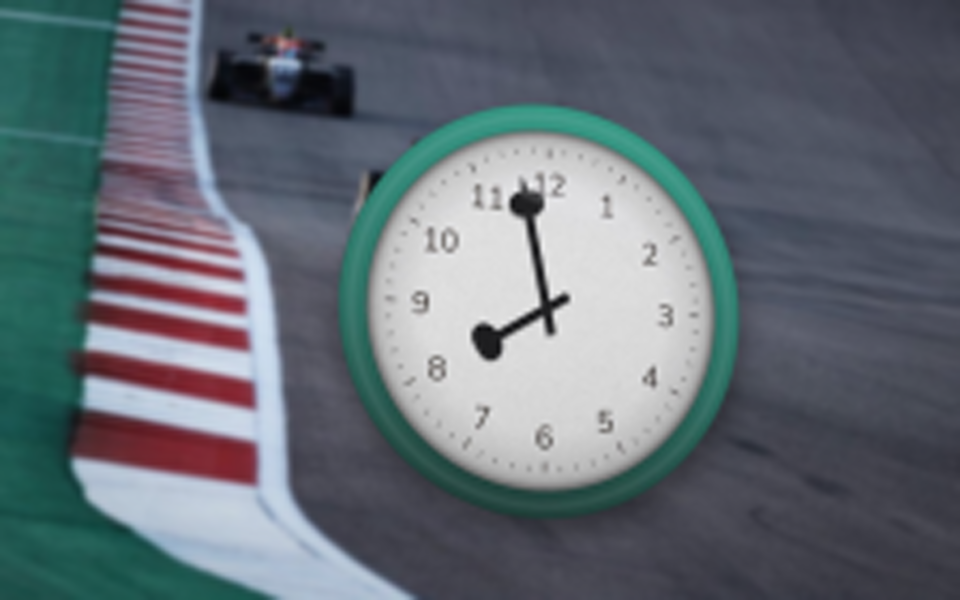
7:58
